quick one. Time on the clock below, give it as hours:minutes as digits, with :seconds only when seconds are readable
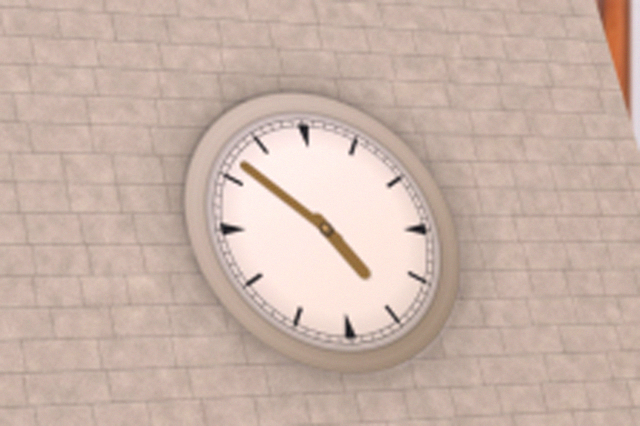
4:52
